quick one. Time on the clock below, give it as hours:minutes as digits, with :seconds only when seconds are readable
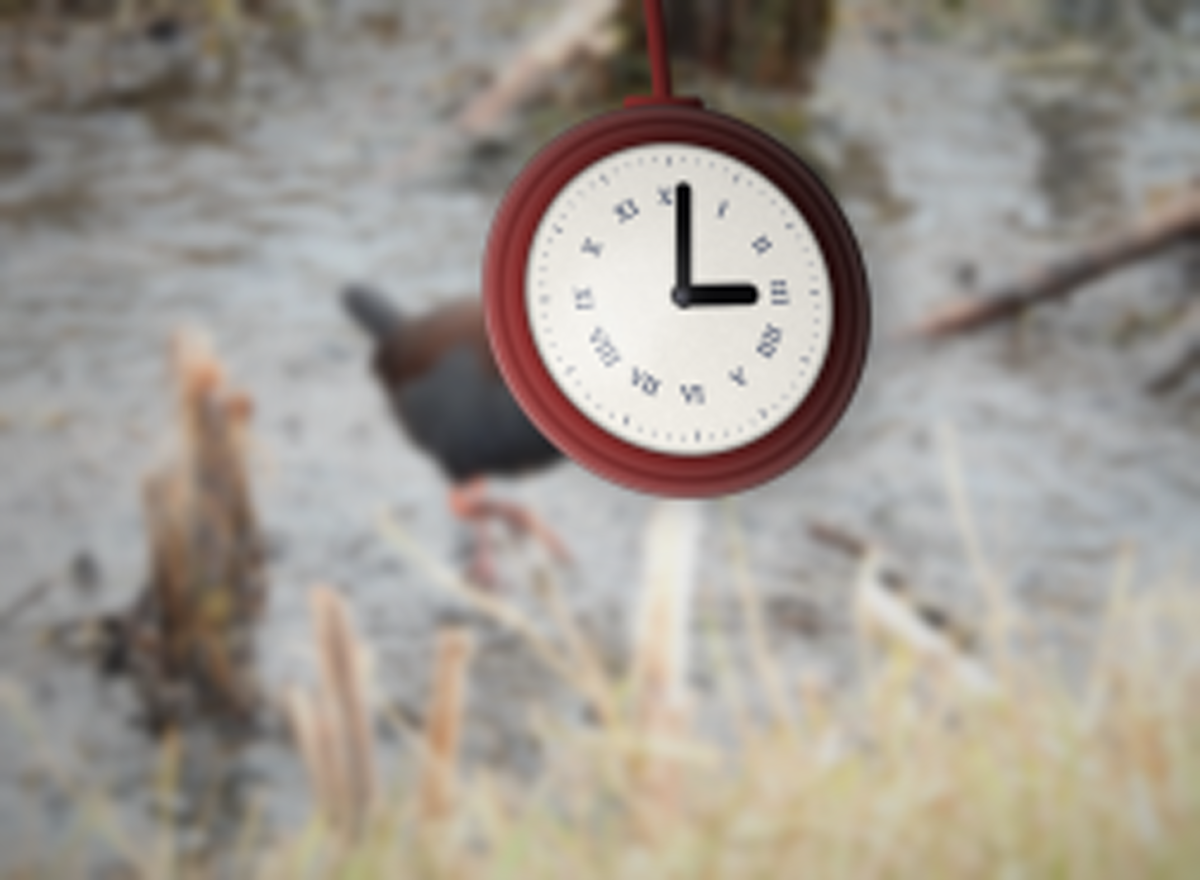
3:01
